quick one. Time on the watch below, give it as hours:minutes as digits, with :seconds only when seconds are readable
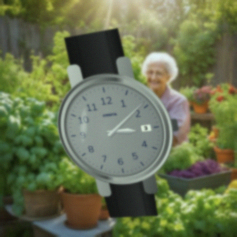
3:09
